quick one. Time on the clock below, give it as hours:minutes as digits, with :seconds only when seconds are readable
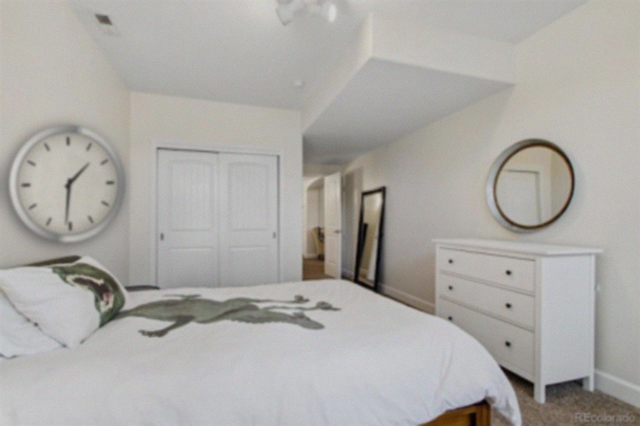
1:31
